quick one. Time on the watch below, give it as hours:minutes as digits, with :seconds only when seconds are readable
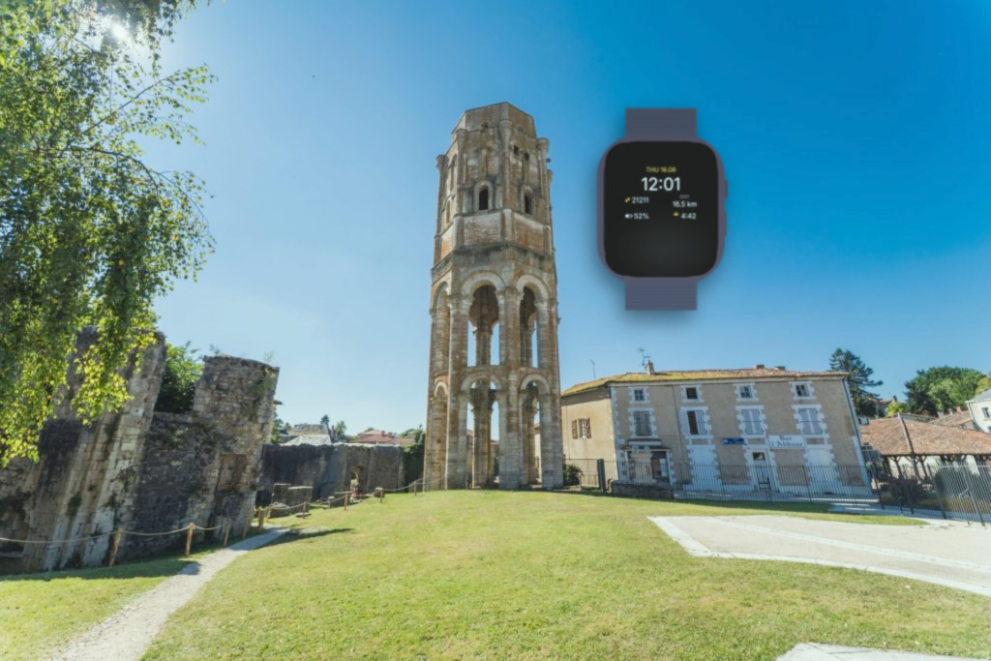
12:01
